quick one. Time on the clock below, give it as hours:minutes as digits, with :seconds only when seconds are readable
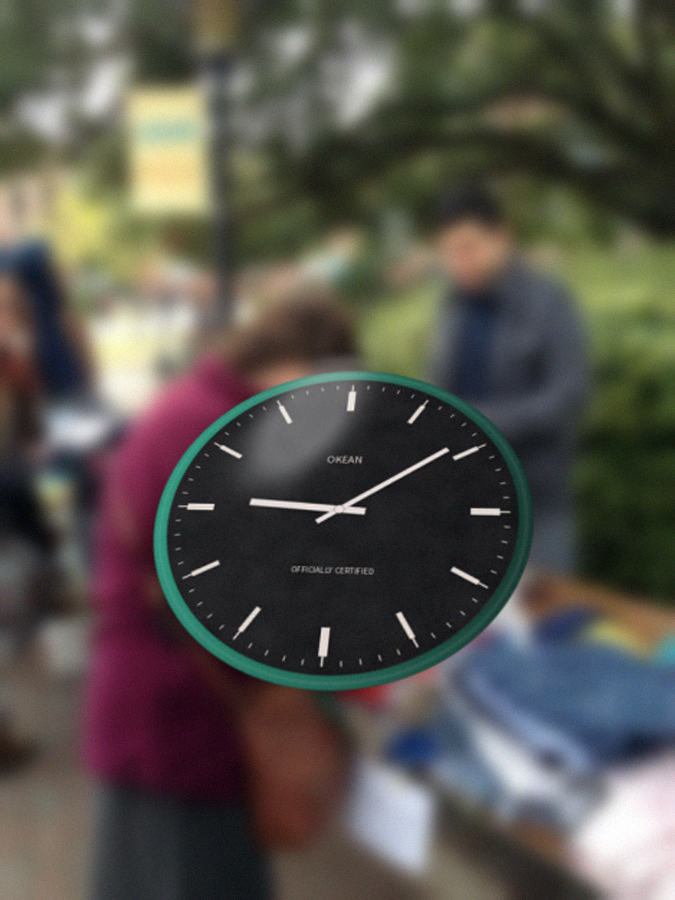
9:09
